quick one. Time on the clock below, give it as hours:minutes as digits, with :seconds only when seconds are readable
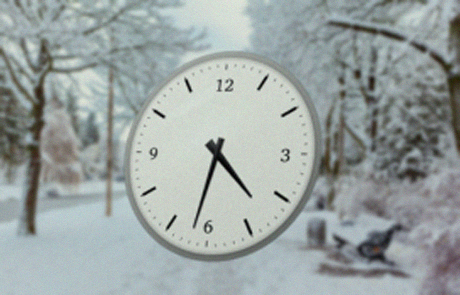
4:32
